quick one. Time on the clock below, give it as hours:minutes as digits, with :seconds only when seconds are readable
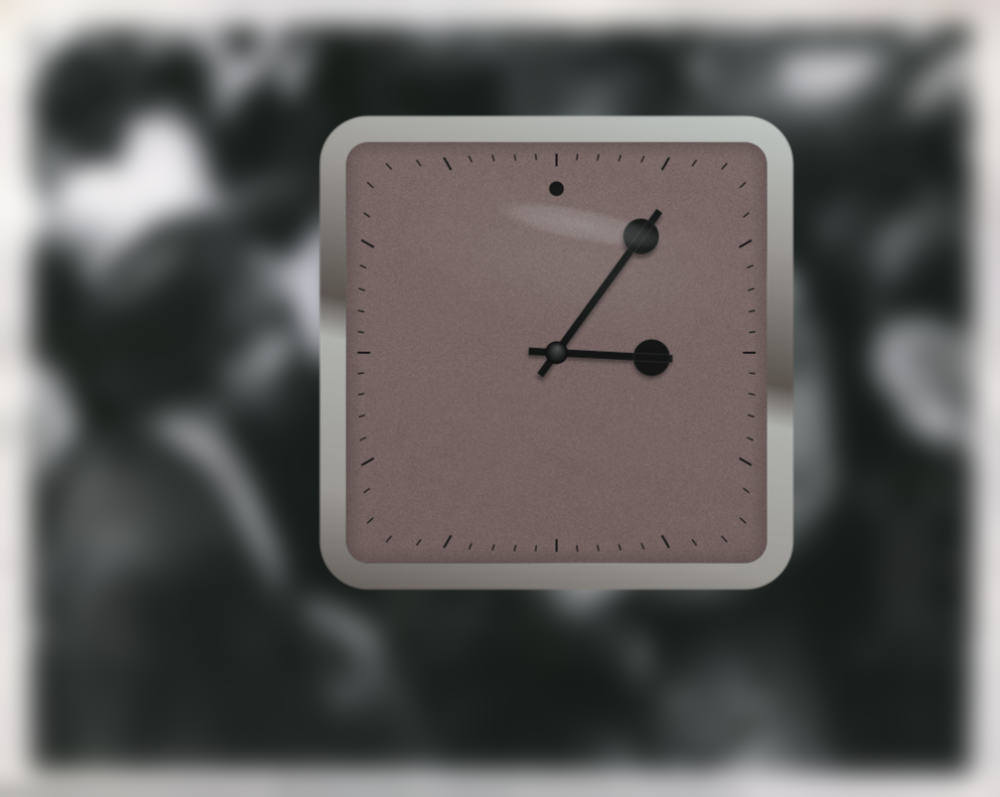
3:06
